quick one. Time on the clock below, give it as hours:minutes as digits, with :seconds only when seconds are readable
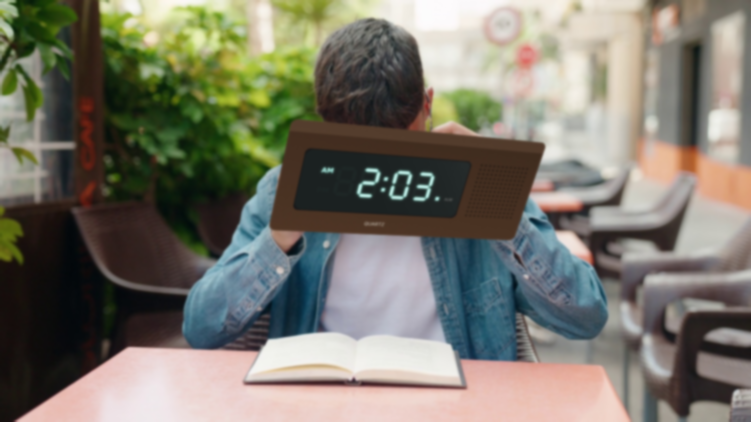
2:03
